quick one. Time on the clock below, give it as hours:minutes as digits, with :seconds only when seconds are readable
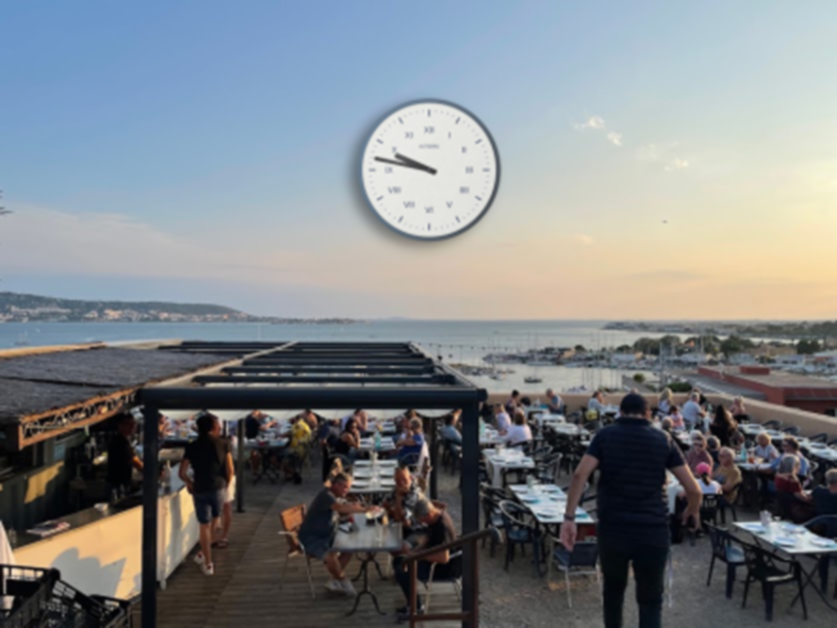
9:47
